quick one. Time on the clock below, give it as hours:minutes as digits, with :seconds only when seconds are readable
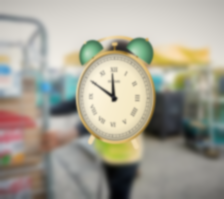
11:50
